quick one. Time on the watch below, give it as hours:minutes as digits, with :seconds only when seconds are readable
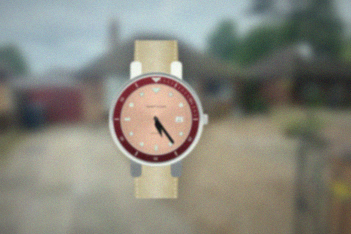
5:24
